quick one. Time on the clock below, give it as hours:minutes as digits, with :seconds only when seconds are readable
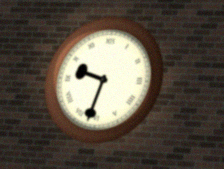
9:32
